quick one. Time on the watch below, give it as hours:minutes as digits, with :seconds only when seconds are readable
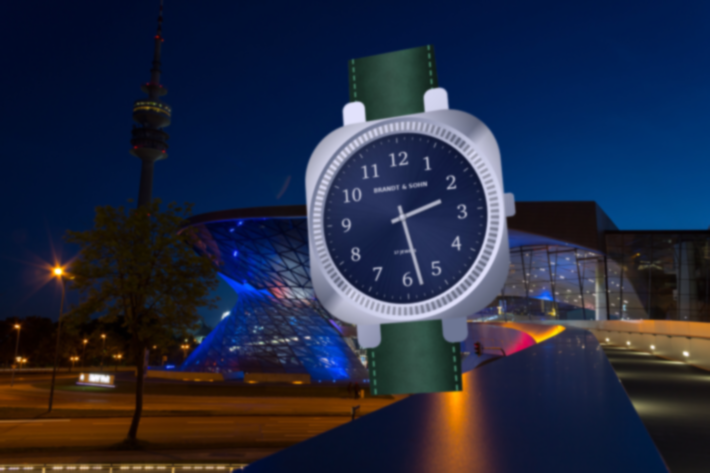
2:28
